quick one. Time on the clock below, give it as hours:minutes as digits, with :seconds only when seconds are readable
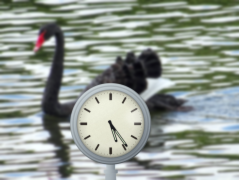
5:24
